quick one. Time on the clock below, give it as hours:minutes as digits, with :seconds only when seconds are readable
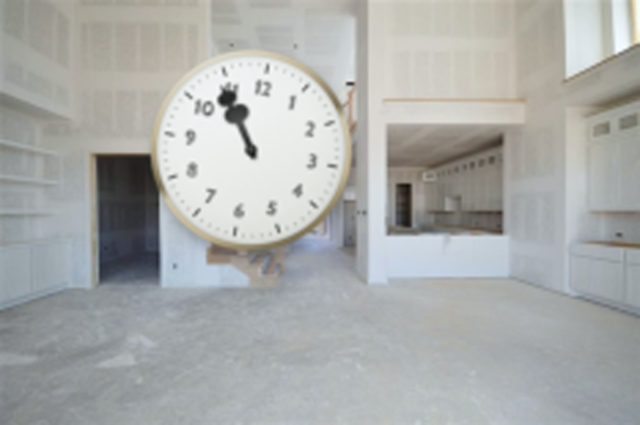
10:54
